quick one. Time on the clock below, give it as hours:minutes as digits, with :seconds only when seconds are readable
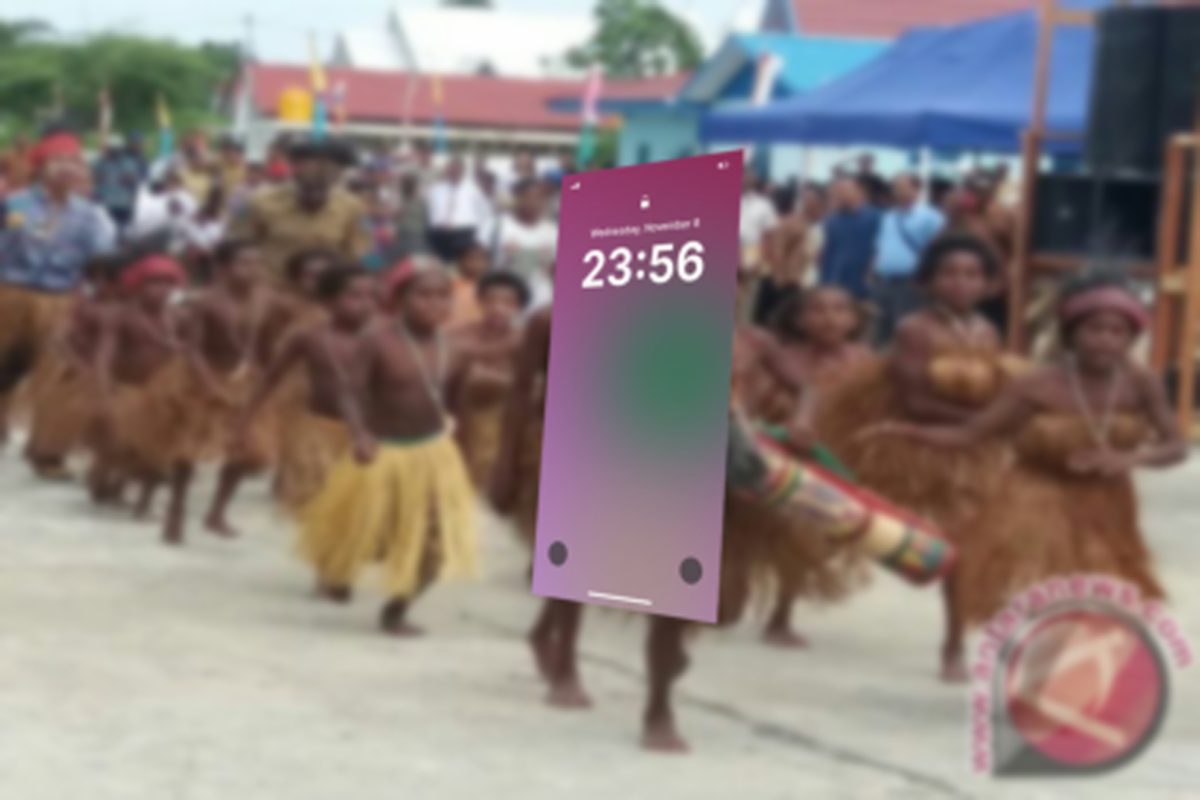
23:56
